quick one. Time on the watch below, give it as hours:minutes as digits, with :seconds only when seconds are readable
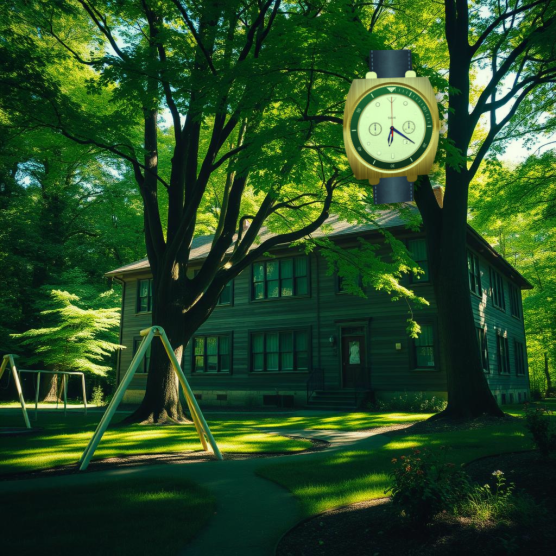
6:21
